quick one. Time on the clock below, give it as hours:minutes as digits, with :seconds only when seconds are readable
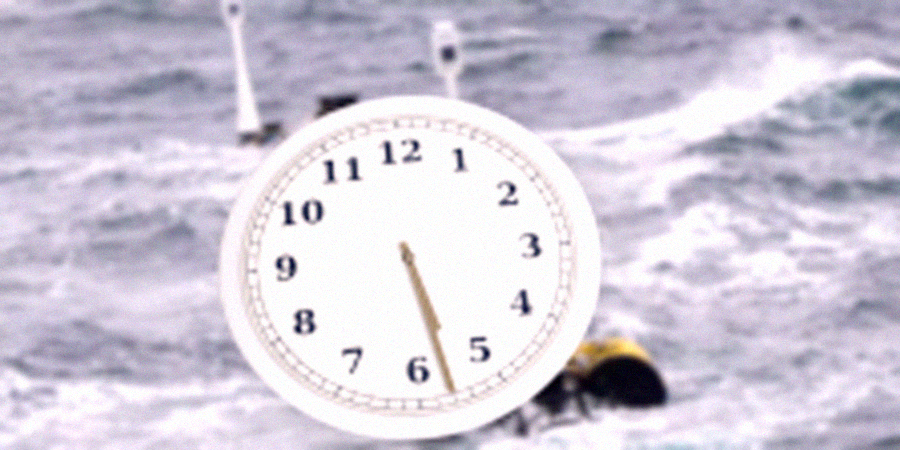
5:28
